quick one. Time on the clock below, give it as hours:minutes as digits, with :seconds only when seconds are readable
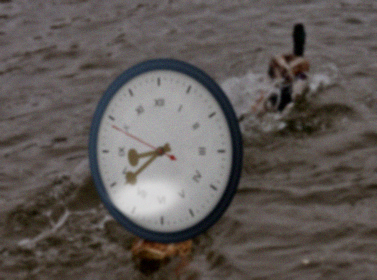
8:38:49
